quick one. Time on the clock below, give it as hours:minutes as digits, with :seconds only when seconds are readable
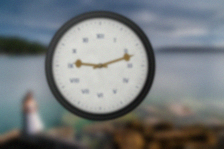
9:12
